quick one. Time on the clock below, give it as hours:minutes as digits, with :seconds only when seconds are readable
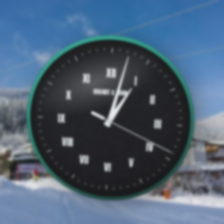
1:02:19
